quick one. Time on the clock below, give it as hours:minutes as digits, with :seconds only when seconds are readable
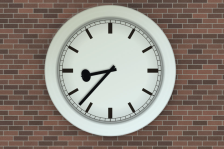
8:37
